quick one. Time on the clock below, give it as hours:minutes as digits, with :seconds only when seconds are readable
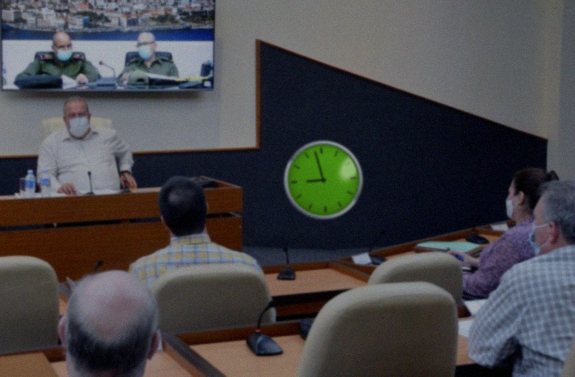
8:58
